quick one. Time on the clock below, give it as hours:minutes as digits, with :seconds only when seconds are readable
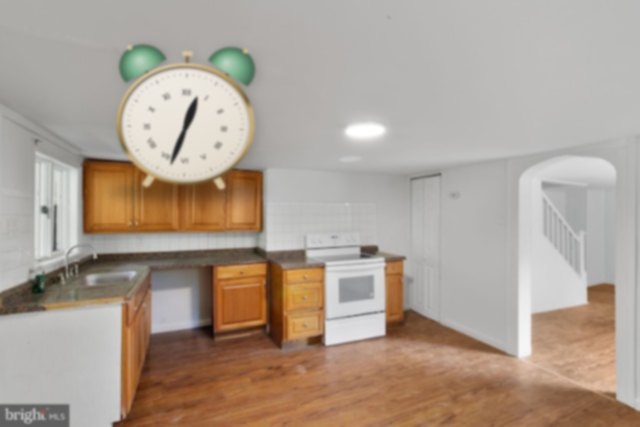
12:33
